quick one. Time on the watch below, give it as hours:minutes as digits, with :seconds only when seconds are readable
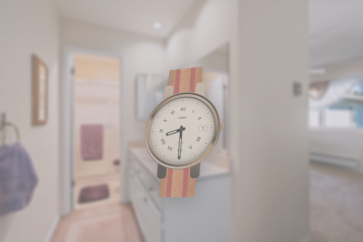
8:30
